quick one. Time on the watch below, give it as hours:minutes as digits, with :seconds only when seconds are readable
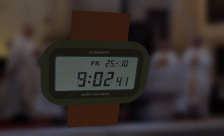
9:02:41
